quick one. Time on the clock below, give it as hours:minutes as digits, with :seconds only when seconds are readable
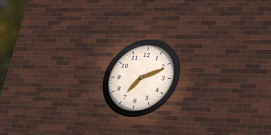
7:11
